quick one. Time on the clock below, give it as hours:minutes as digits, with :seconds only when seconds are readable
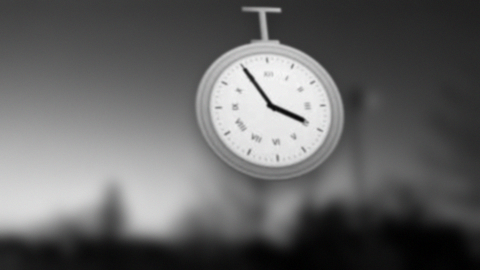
3:55
